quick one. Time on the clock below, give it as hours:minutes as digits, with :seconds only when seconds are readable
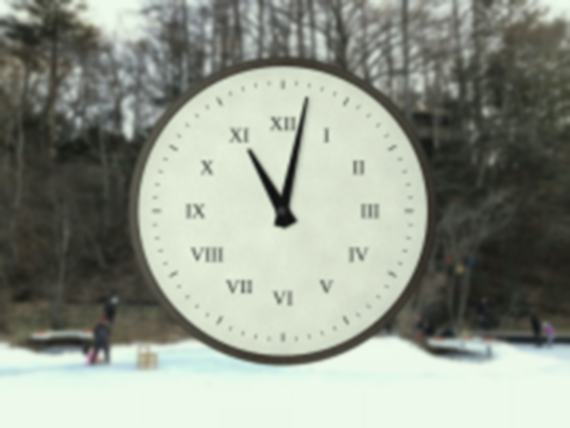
11:02
